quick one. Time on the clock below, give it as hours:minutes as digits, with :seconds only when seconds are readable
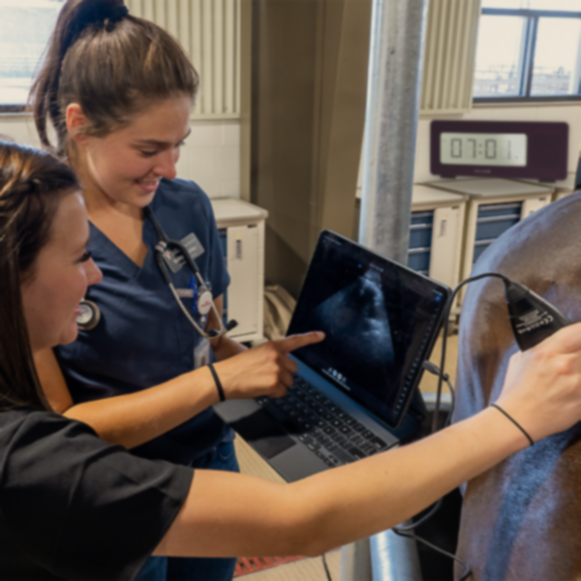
7:01
